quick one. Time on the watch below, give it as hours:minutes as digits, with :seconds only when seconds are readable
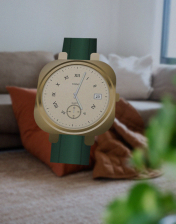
5:03
